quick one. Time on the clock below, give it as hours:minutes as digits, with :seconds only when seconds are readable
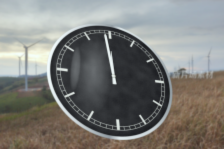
11:59
